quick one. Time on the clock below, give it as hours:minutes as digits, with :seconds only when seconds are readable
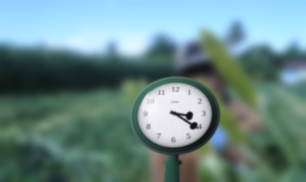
3:21
